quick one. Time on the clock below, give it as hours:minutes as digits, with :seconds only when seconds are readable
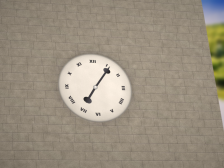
7:06
